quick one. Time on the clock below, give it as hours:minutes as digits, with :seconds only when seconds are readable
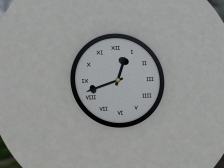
12:42
